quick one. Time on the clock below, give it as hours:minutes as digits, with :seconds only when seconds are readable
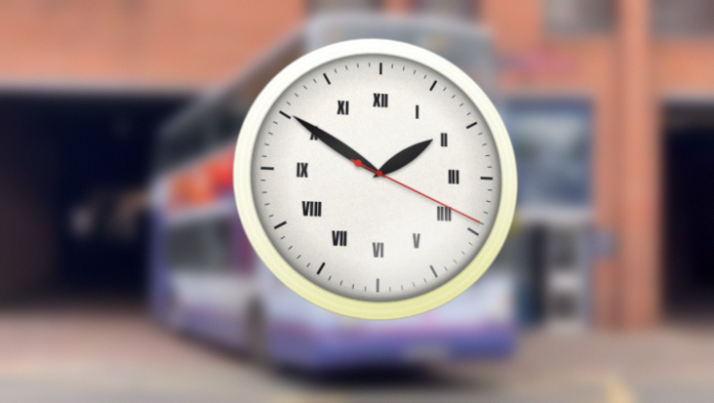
1:50:19
